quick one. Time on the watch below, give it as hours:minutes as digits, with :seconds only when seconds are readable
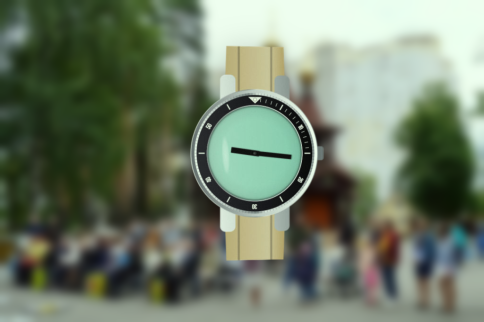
9:16
